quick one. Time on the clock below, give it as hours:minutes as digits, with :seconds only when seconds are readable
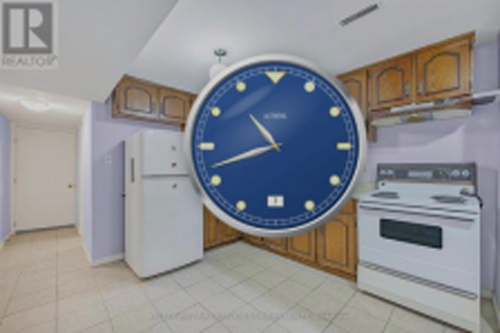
10:42
